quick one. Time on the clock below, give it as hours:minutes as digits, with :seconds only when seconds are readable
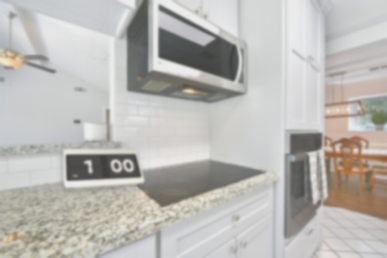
1:00
